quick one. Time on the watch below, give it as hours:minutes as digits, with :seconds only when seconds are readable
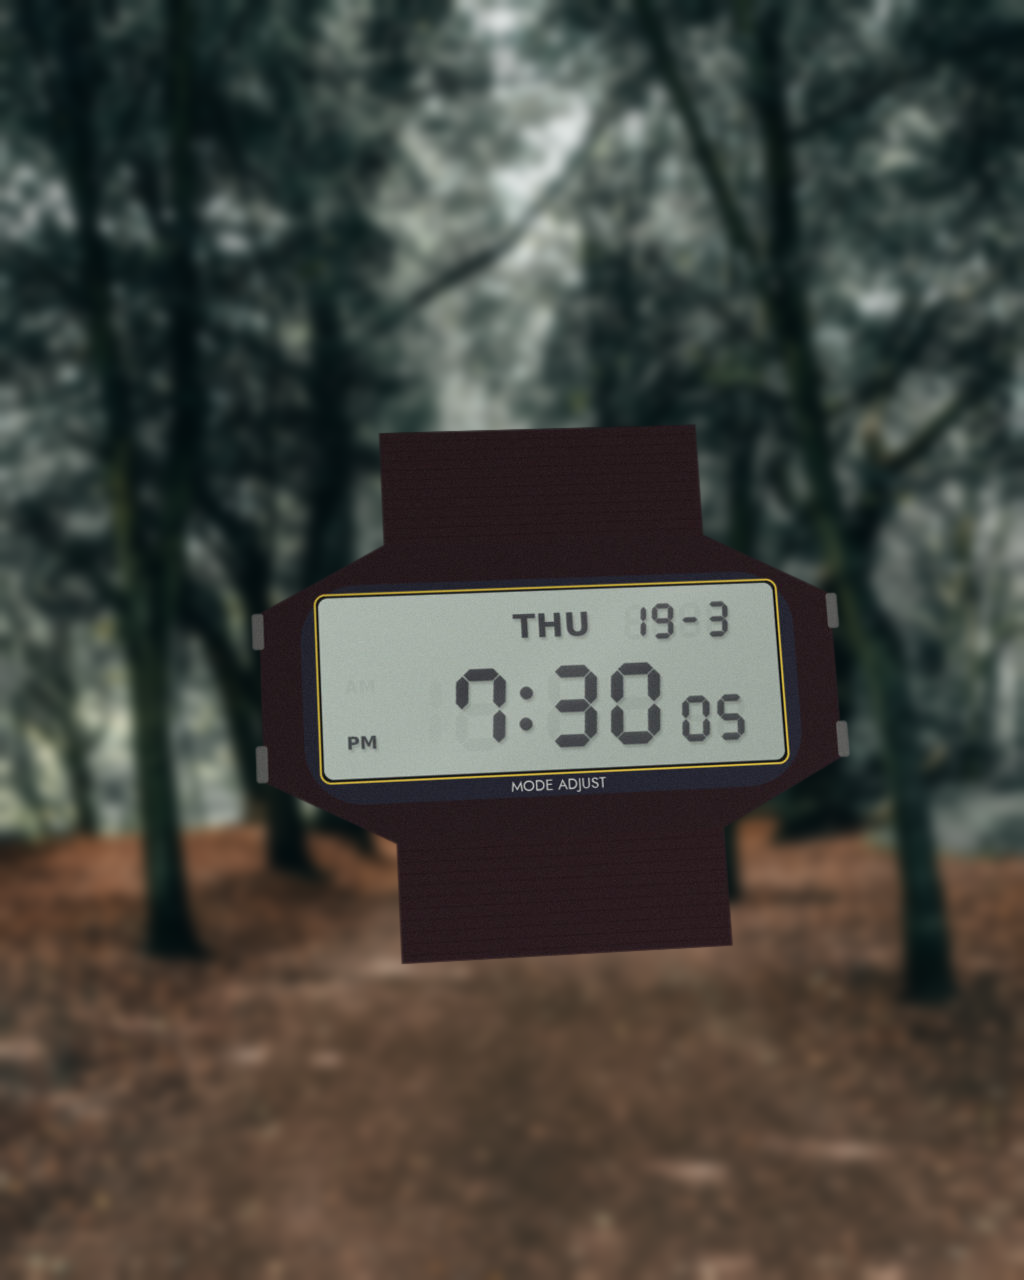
7:30:05
